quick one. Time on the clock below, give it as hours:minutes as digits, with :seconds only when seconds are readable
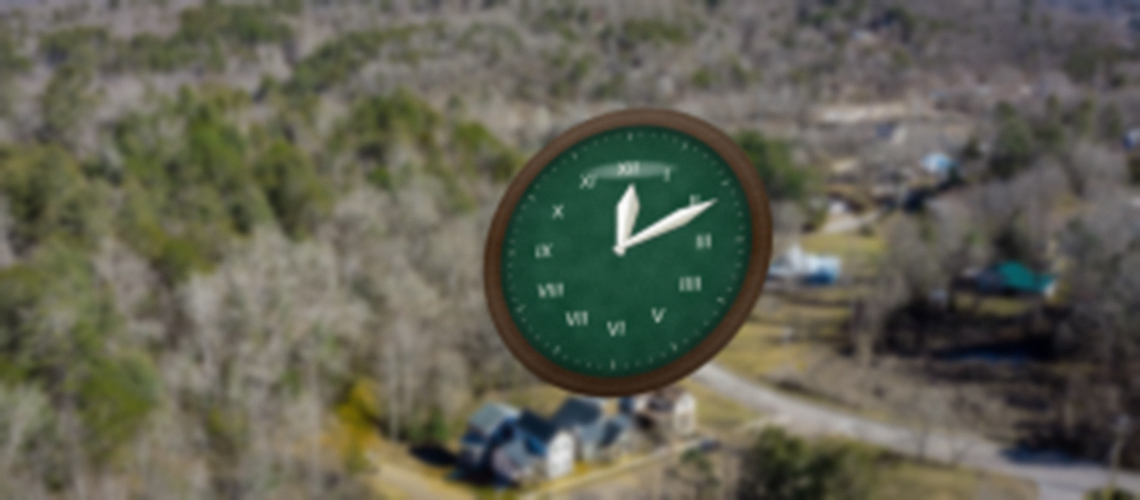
12:11
